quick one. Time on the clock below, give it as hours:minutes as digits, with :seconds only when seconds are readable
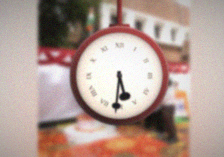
5:31
